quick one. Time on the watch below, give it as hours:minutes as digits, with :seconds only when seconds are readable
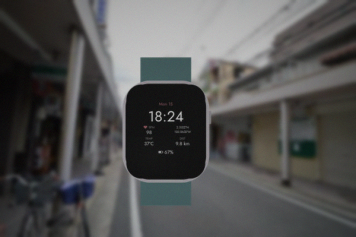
18:24
